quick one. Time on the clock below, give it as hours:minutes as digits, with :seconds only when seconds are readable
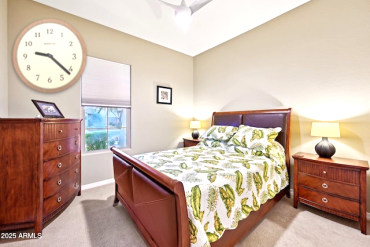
9:22
